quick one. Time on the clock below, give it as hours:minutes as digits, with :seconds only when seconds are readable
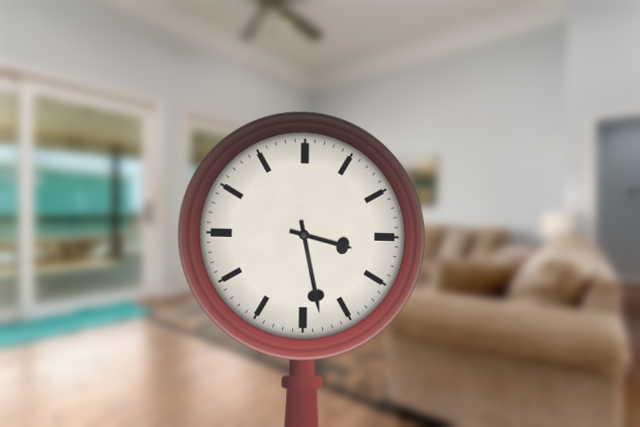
3:28
